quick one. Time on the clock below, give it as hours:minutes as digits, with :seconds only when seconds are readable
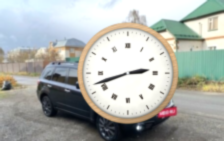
2:42
